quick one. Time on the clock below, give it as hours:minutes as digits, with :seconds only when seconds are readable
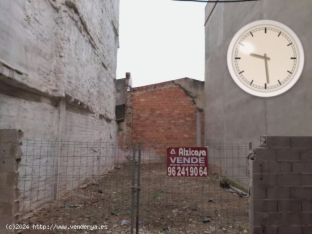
9:29
